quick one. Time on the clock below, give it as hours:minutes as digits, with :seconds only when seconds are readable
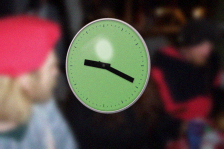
9:19
